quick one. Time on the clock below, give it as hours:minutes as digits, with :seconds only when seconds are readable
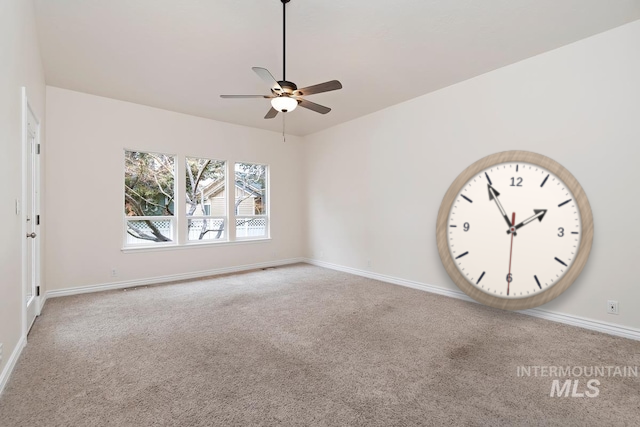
1:54:30
